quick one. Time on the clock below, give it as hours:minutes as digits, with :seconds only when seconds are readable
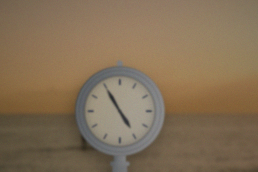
4:55
